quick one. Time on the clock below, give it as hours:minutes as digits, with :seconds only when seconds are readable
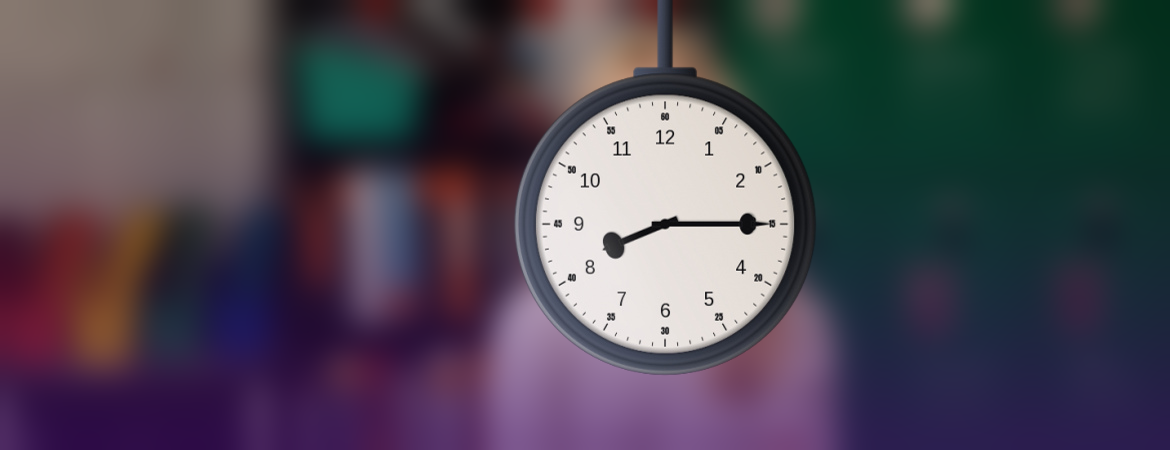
8:15
